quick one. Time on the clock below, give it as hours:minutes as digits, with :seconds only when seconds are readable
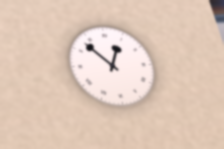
12:53
